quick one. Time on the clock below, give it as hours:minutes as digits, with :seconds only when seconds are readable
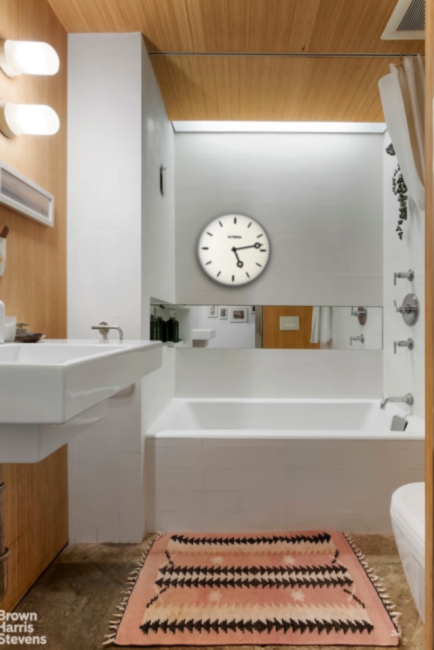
5:13
